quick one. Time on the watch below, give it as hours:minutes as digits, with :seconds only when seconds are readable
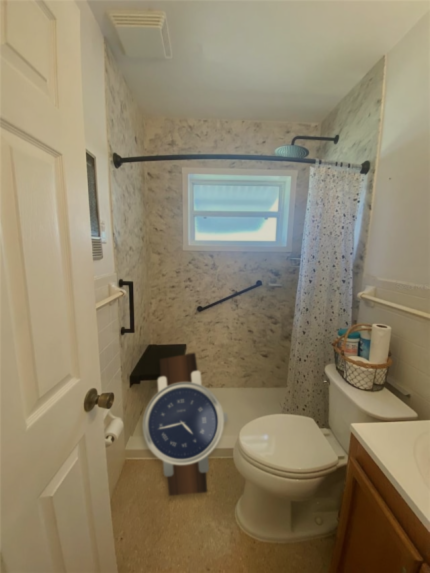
4:44
